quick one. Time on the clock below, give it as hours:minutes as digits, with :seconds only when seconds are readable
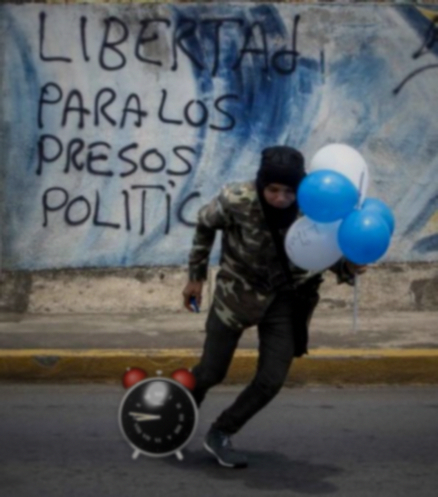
8:46
